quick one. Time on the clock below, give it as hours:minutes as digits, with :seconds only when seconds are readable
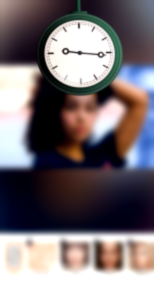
9:16
